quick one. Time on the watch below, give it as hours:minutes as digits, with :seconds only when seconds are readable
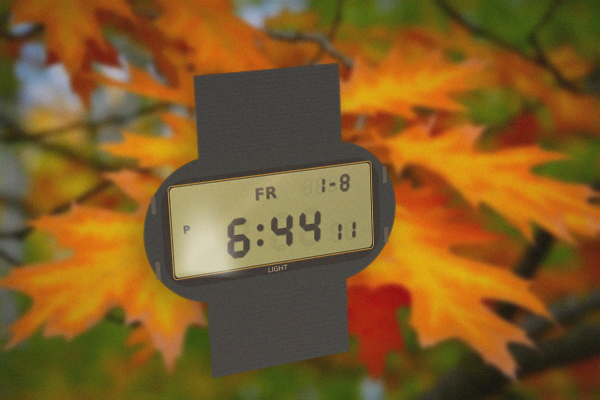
6:44:11
